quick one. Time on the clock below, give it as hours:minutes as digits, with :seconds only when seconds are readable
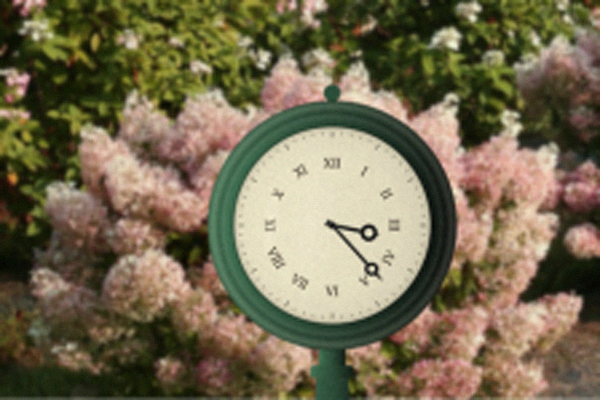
3:23
